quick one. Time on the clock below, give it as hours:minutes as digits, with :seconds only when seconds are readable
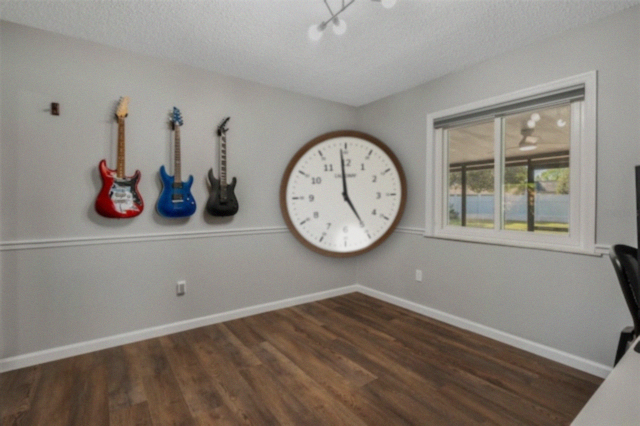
4:59
